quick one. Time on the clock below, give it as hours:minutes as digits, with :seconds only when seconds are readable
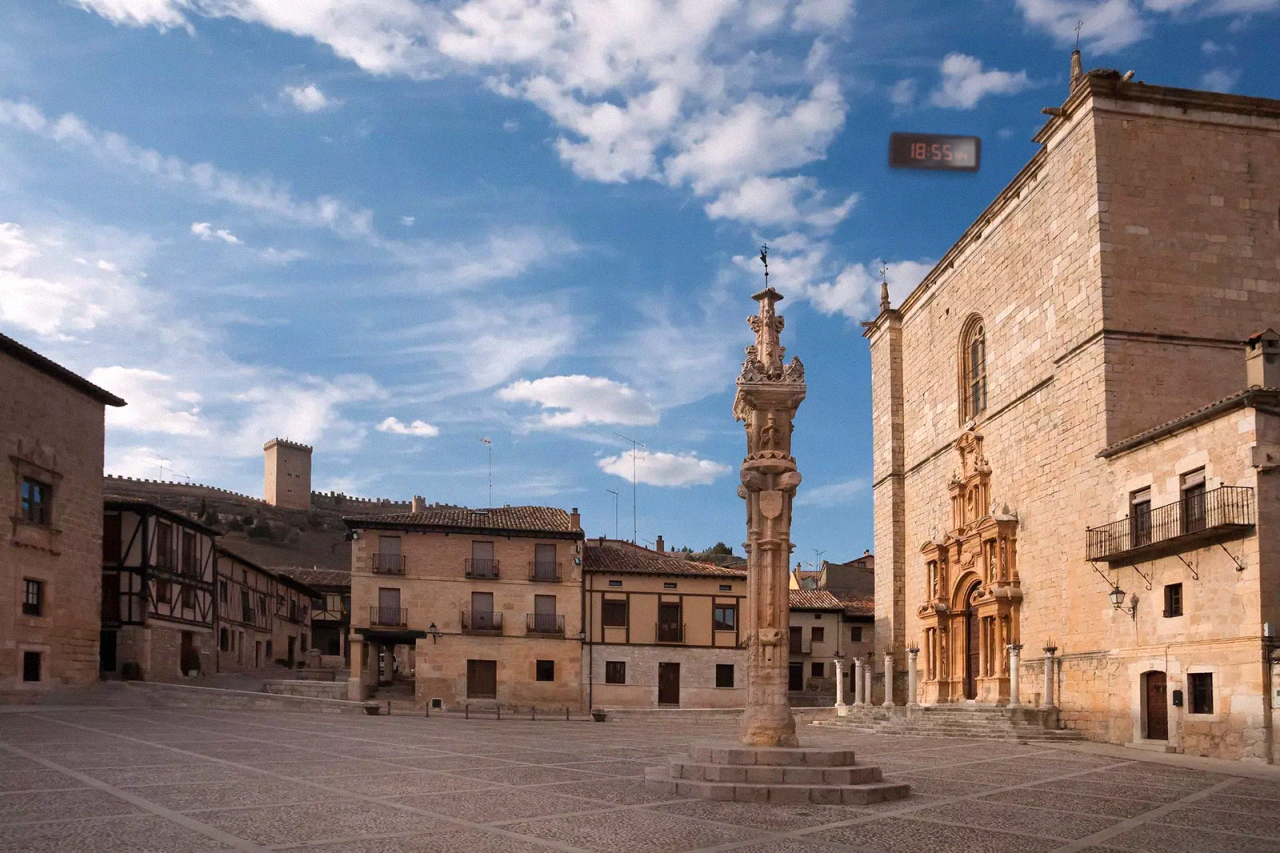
18:55
